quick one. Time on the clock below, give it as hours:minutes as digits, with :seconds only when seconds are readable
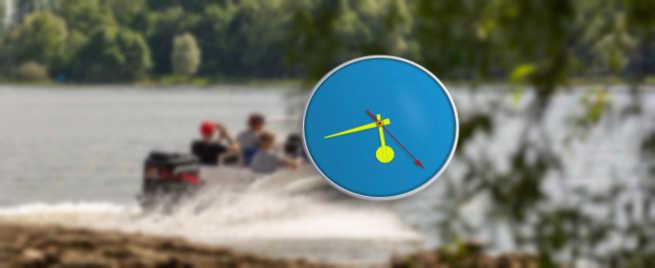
5:42:23
